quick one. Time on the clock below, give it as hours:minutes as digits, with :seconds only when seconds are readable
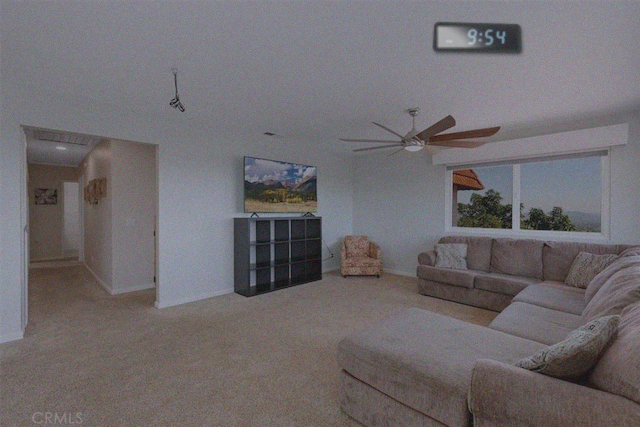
9:54
